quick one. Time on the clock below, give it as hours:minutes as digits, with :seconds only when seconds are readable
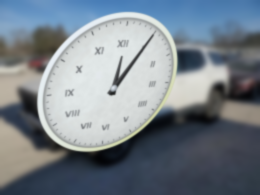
12:05
